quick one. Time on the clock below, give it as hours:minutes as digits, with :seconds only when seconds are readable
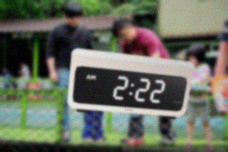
2:22
